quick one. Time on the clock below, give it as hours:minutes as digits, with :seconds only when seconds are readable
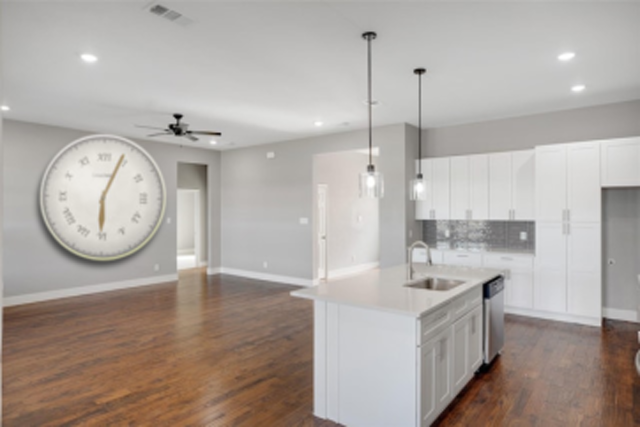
6:04
